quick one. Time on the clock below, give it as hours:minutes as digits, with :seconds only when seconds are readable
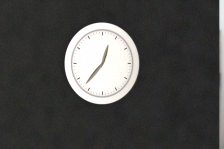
12:37
